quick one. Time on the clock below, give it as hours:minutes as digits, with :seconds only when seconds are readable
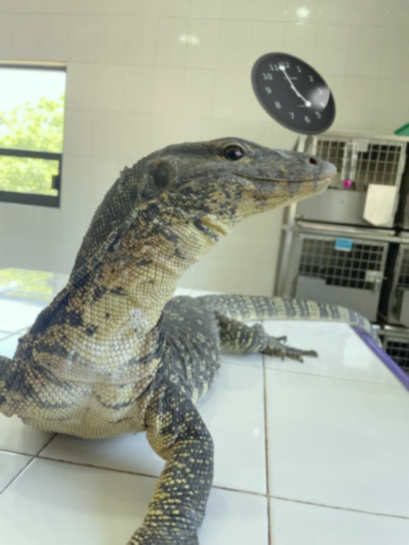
4:58
